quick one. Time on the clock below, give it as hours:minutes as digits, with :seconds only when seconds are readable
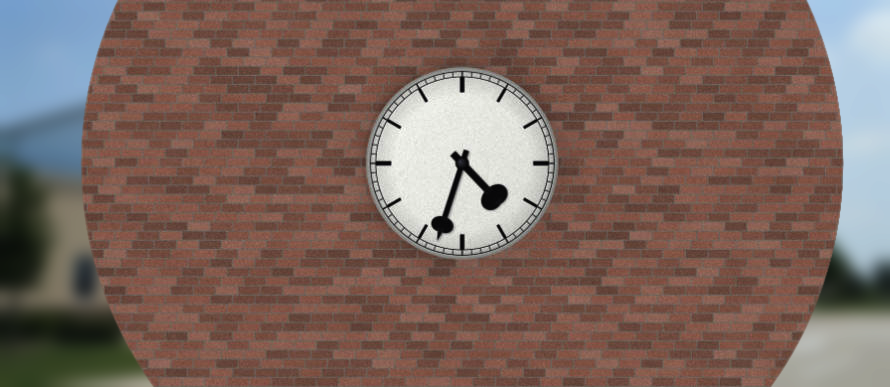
4:33
